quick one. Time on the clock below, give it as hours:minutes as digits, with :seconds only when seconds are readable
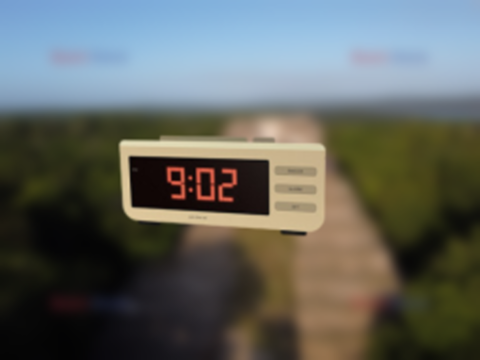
9:02
